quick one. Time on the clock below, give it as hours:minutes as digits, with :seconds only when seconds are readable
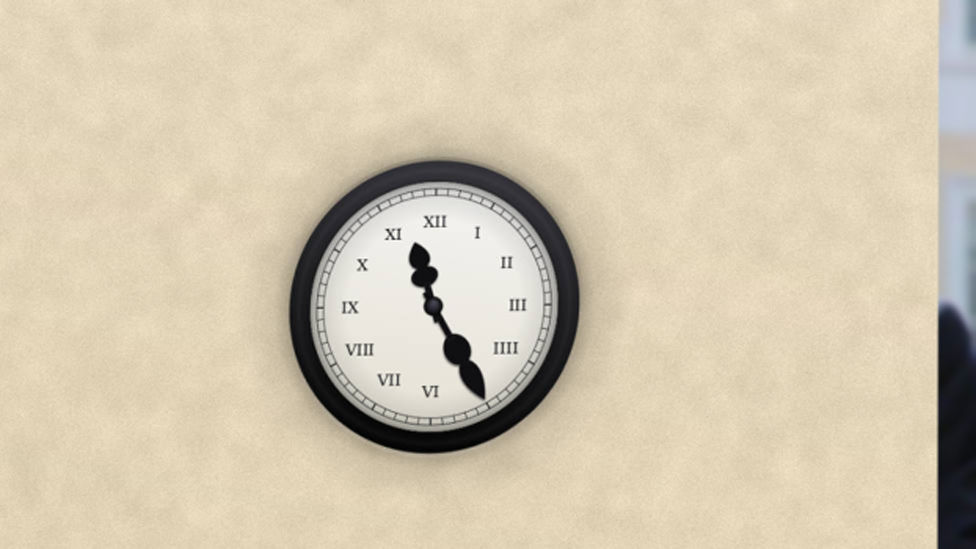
11:25
